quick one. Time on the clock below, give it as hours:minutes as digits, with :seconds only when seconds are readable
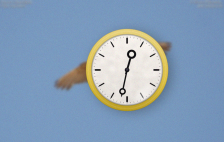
12:32
